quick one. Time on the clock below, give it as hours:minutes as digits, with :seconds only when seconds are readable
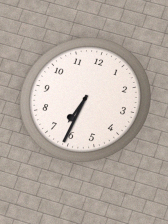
6:31
